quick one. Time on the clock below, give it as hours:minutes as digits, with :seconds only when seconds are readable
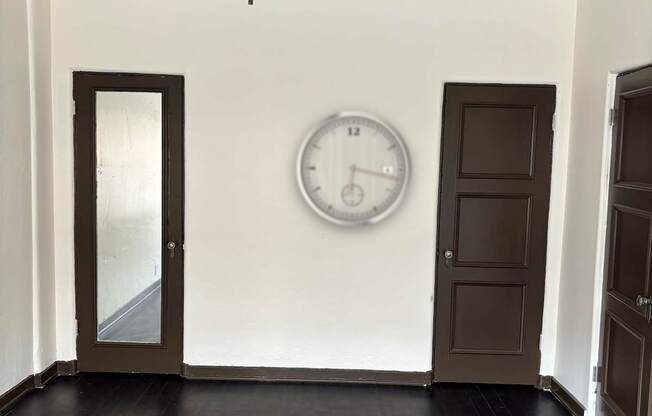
6:17
